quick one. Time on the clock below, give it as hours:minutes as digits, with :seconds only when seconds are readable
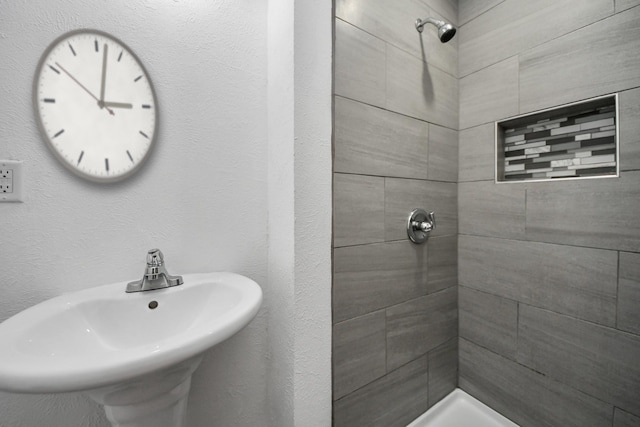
3:01:51
